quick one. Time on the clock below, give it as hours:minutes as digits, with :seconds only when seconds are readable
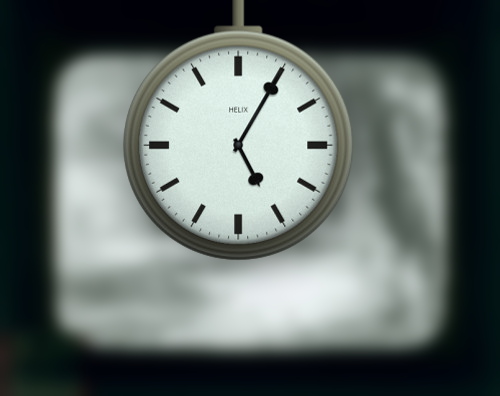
5:05
